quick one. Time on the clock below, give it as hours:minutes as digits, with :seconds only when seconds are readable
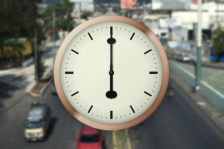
6:00
